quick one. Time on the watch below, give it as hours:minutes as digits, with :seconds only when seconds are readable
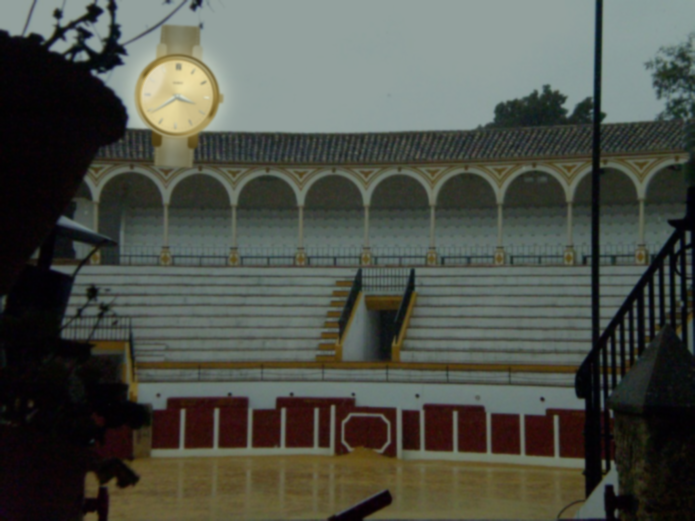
3:39
